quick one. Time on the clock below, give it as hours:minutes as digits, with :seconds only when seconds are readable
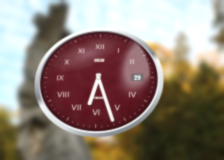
6:27
